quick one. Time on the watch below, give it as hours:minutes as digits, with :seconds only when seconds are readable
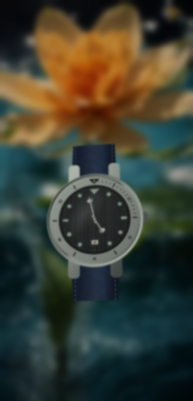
4:58
